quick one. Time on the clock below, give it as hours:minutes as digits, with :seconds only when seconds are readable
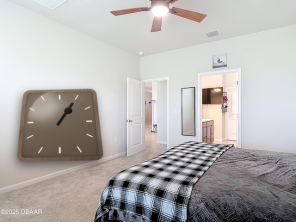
1:05
